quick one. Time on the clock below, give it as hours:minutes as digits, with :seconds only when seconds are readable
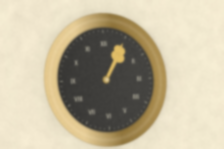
1:05
